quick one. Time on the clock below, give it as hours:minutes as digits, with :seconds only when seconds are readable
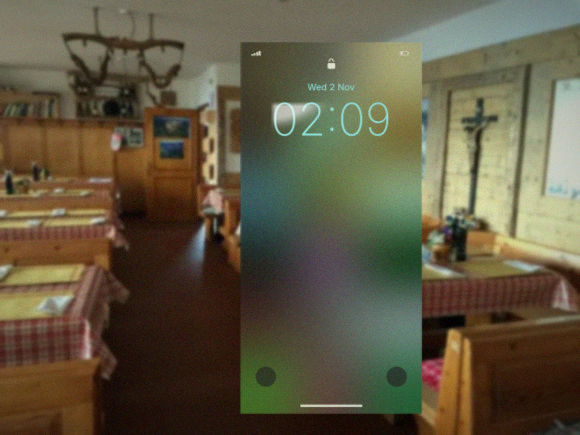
2:09
